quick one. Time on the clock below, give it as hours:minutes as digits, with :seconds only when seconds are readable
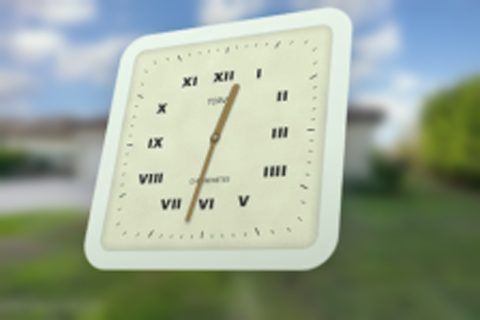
12:32
